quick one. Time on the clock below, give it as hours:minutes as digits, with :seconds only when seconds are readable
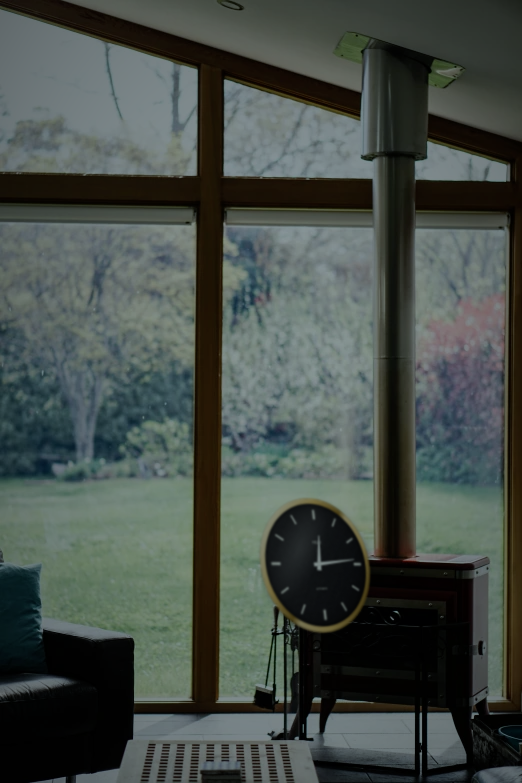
12:14
